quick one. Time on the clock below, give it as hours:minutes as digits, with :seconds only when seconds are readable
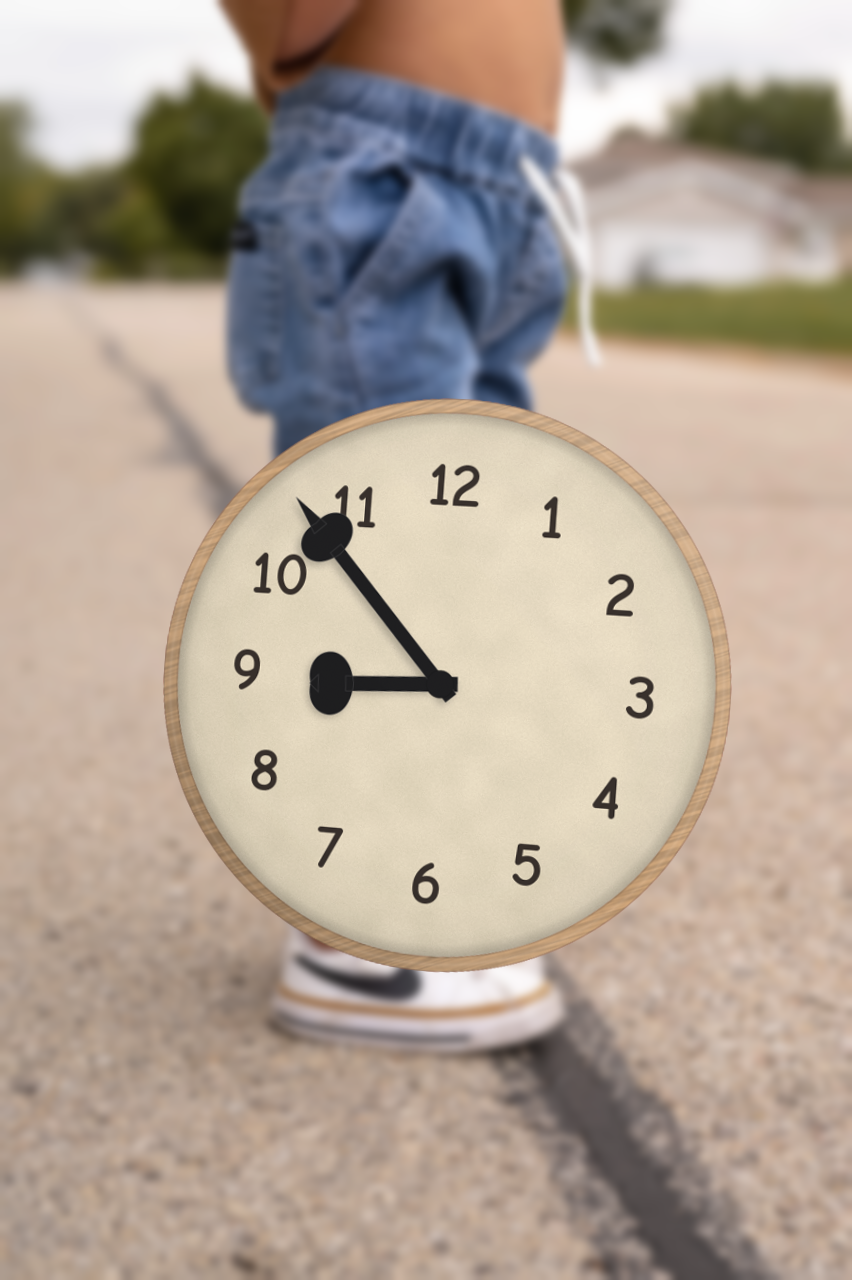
8:53
